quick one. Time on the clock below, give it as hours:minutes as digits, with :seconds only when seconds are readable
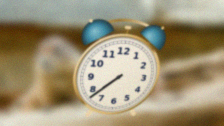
7:38
